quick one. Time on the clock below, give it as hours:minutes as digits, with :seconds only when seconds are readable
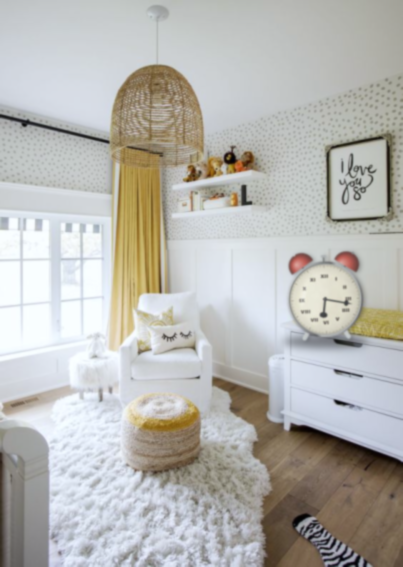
6:17
